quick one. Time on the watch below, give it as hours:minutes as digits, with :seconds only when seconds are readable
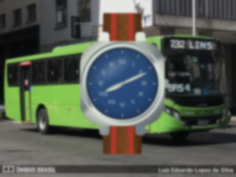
8:11
